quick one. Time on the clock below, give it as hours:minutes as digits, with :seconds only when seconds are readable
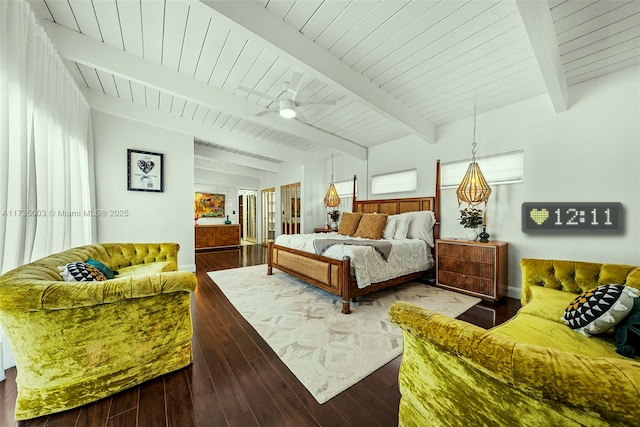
12:11
